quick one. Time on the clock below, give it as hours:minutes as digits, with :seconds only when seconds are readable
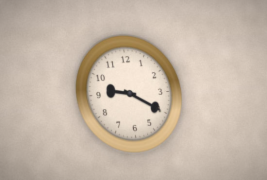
9:20
